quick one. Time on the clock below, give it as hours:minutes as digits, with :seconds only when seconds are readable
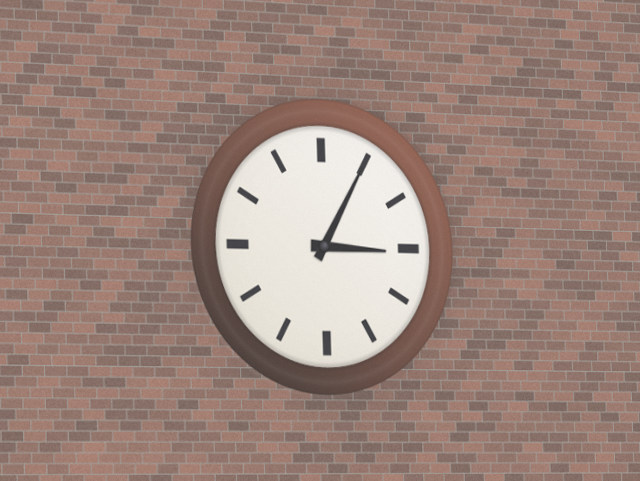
3:05
